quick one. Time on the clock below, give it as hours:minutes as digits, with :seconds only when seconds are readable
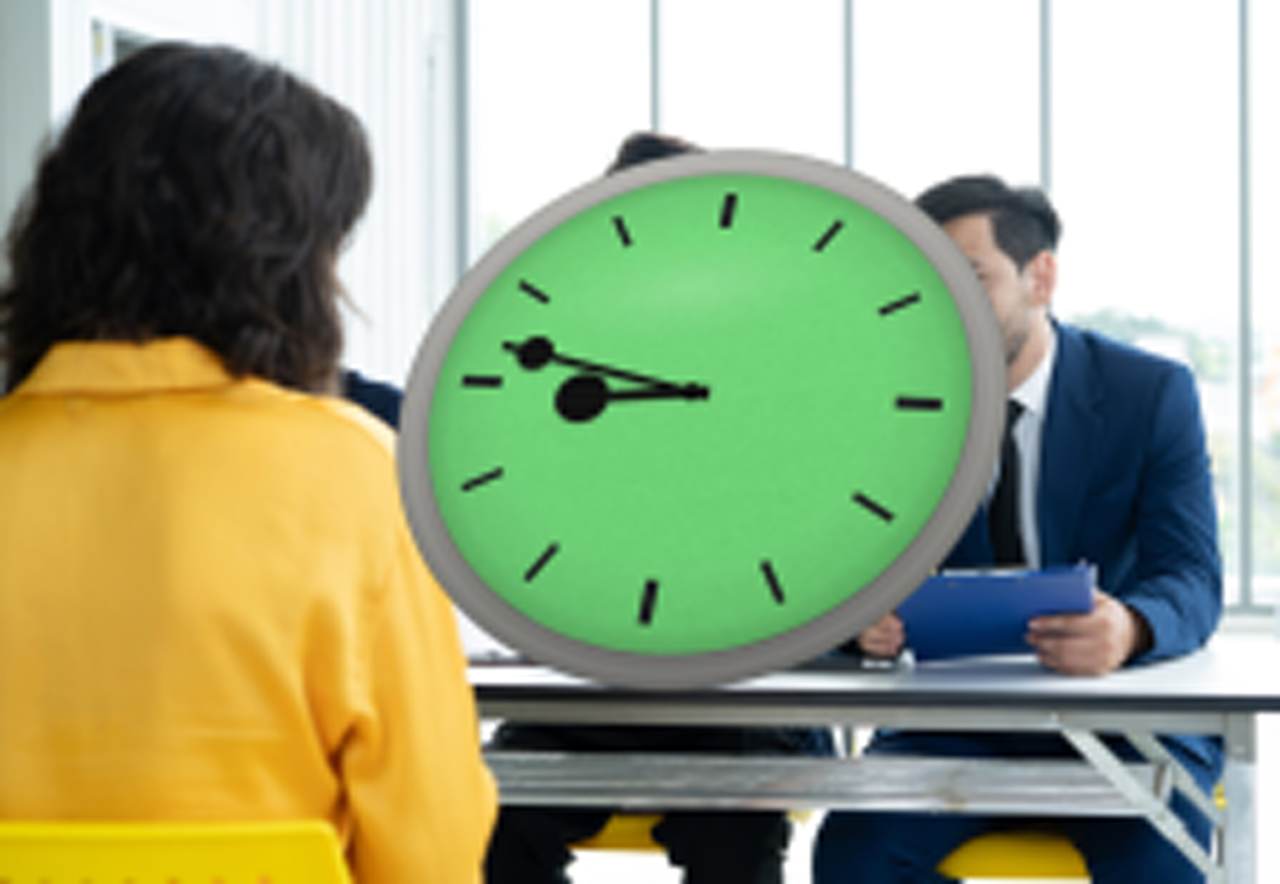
8:47
